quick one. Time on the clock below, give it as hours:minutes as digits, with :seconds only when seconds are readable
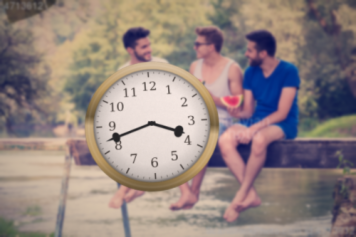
3:42
